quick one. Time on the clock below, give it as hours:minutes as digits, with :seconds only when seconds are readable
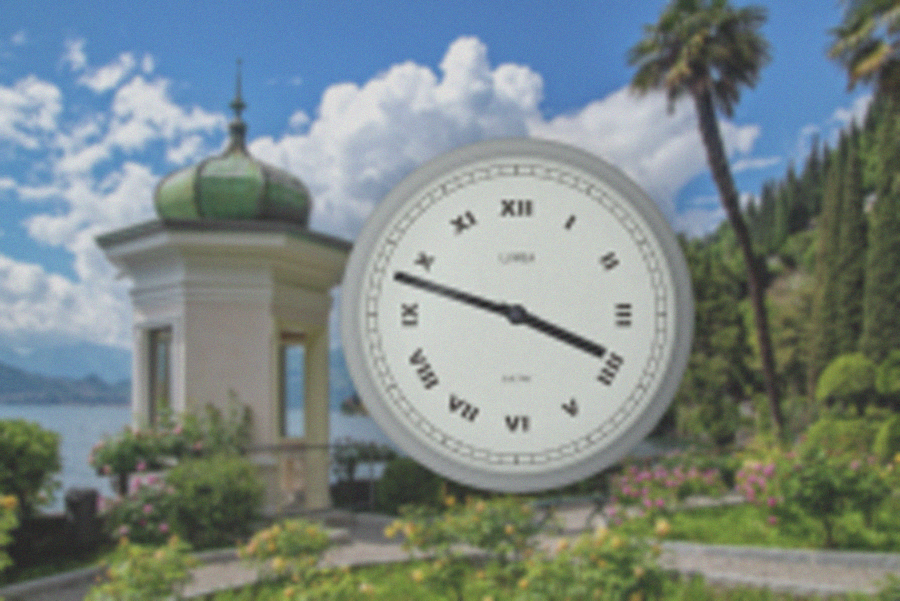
3:48
